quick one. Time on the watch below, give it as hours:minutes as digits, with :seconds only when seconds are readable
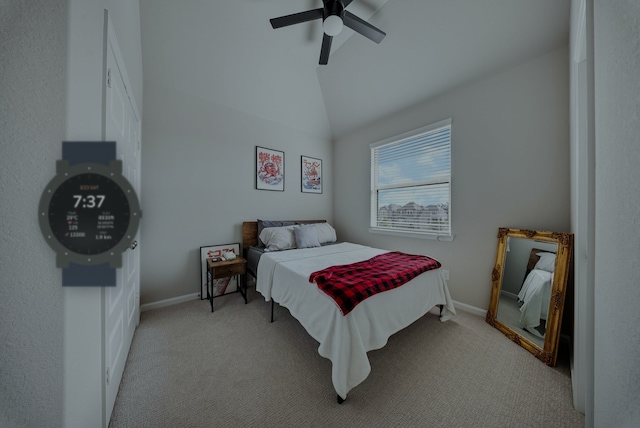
7:37
